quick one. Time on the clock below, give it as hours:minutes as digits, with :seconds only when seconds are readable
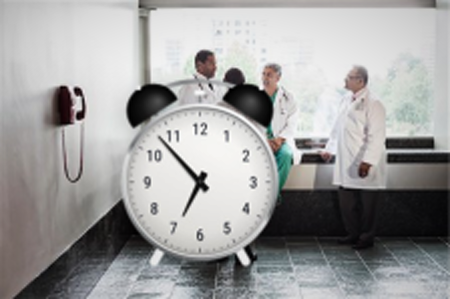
6:53
